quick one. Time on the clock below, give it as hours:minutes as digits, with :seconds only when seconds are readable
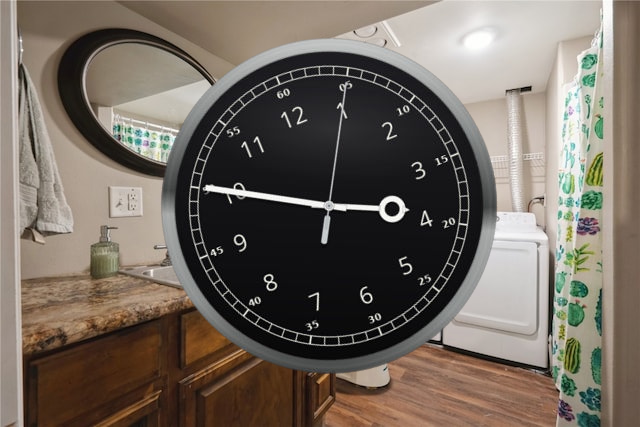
3:50:05
